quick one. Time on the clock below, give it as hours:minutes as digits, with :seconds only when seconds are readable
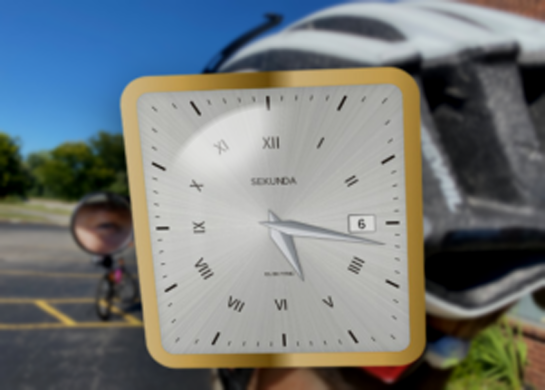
5:17
